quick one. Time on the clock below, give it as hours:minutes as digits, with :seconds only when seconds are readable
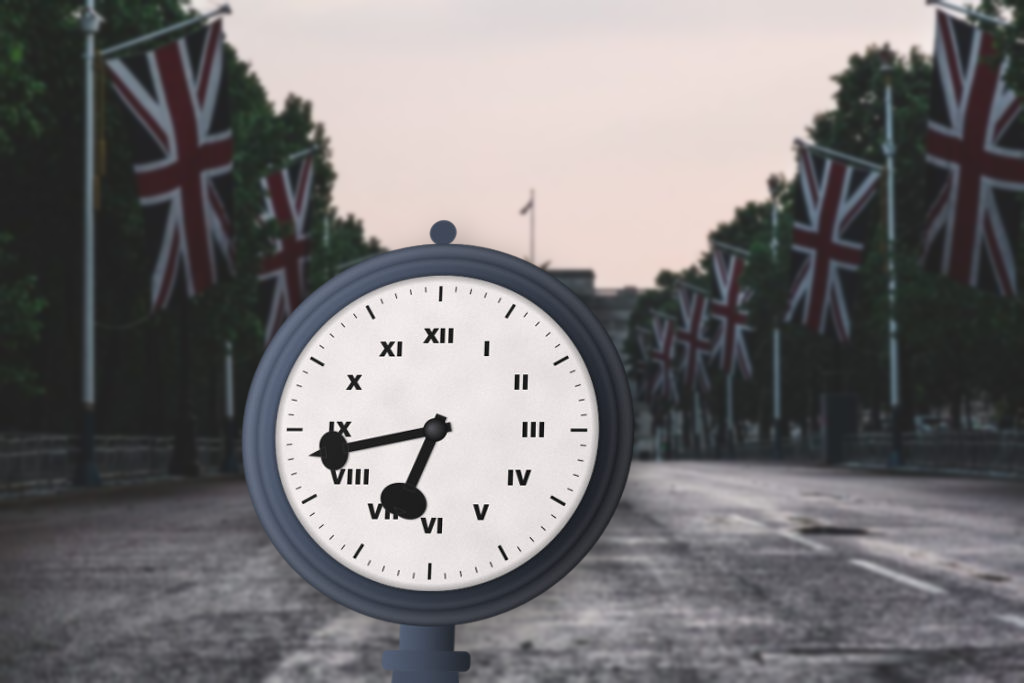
6:43
